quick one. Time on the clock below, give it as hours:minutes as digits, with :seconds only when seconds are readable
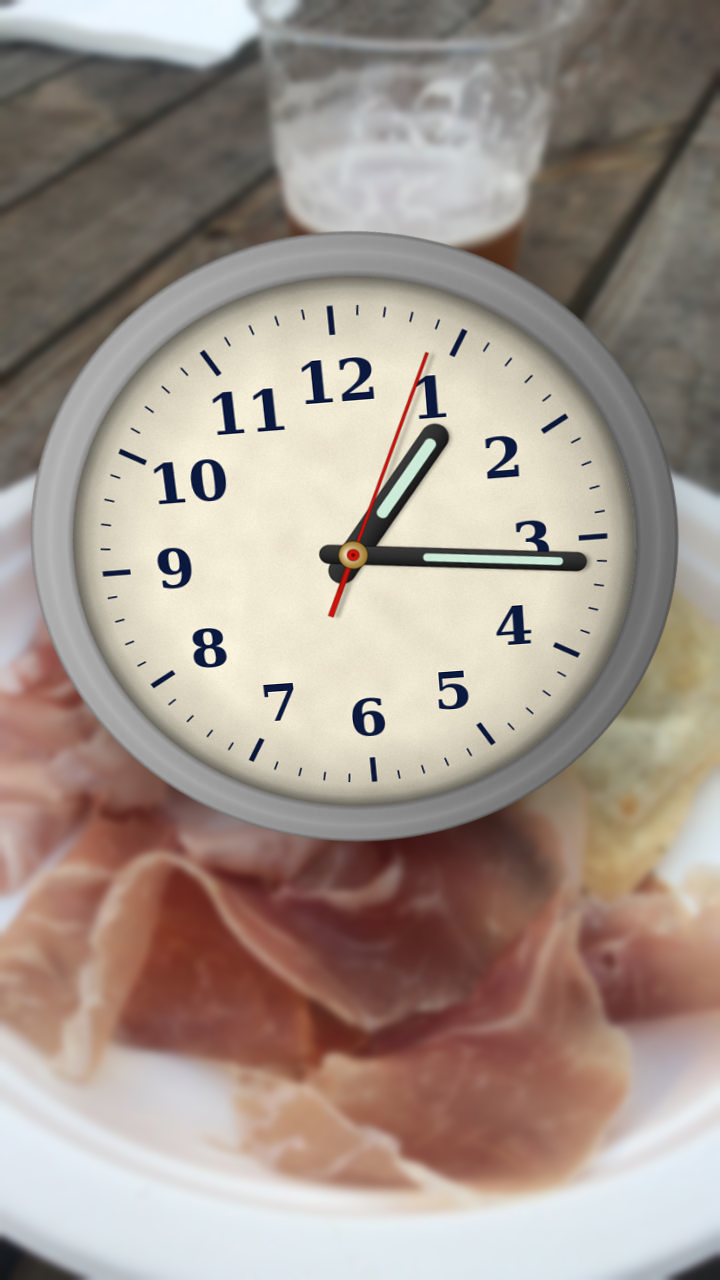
1:16:04
